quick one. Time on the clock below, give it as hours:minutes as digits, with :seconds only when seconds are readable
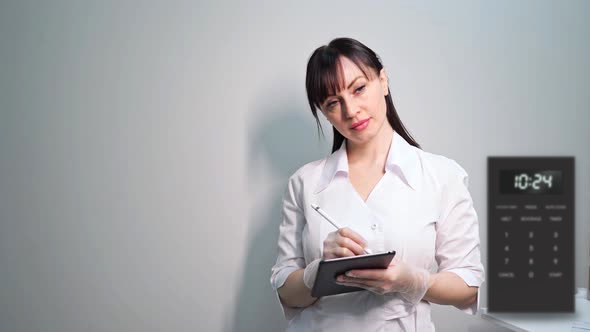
10:24
